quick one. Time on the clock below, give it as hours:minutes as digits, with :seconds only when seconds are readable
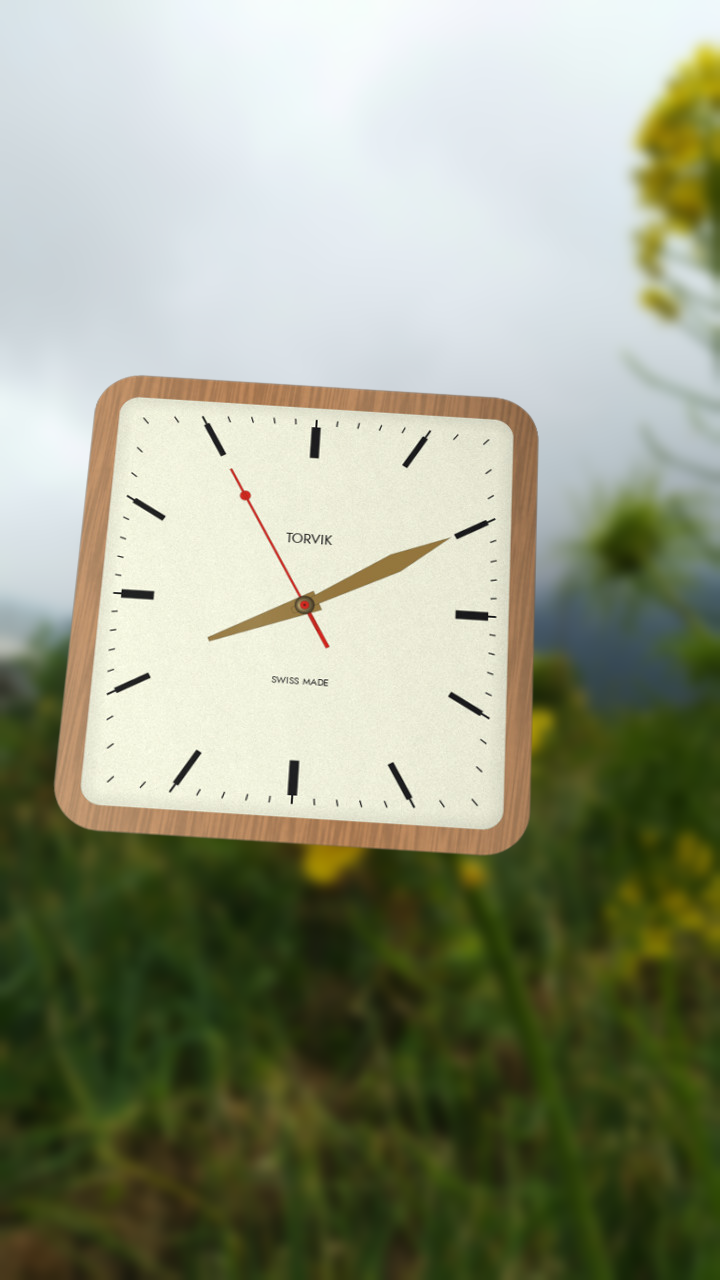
8:09:55
